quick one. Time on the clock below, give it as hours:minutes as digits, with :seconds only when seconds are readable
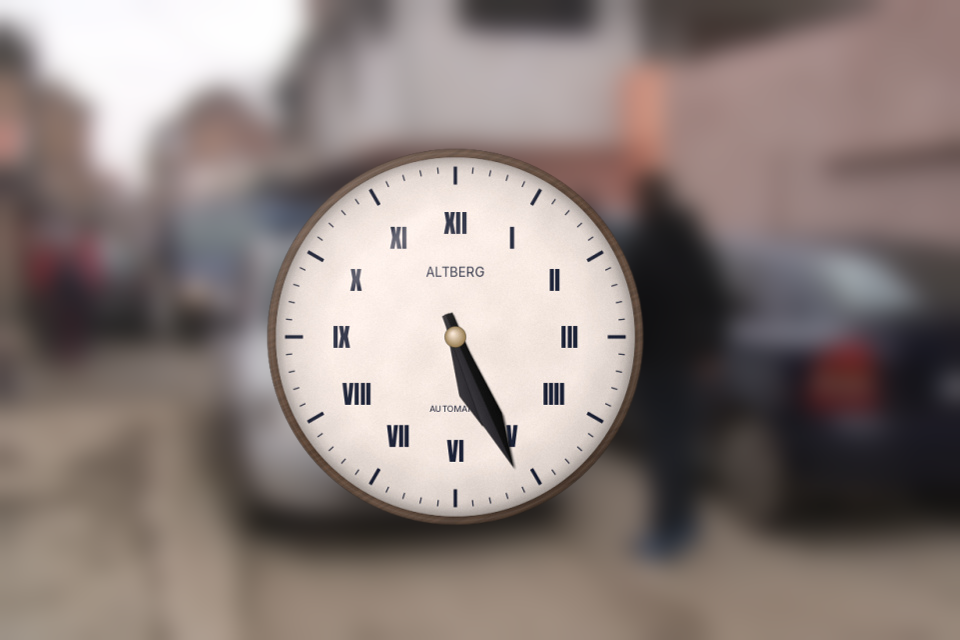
5:26
